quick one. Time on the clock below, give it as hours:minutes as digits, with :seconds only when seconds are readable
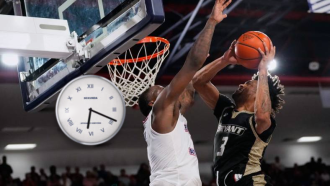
6:19
